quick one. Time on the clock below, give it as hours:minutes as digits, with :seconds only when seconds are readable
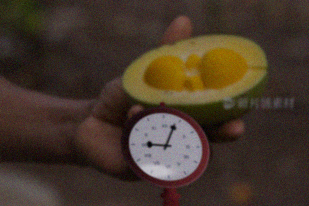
9:04
